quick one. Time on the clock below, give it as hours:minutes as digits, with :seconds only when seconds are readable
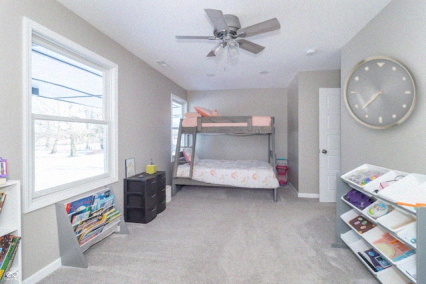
7:38
